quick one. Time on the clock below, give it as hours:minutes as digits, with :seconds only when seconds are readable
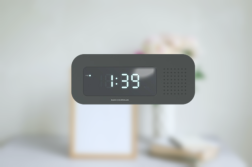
1:39
